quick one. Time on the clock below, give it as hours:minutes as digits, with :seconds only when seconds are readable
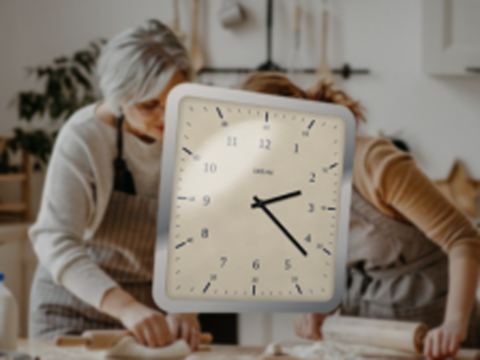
2:22
